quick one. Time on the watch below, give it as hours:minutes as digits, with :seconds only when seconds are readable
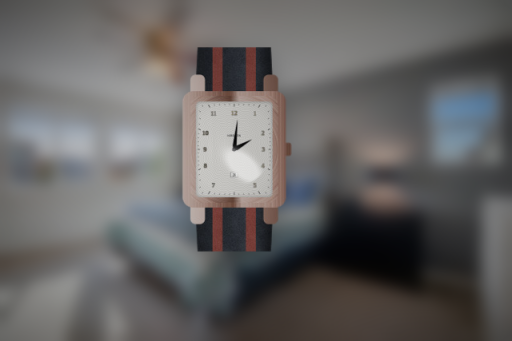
2:01
